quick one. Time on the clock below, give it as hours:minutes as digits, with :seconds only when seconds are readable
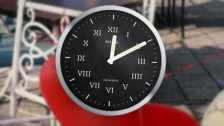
12:10
